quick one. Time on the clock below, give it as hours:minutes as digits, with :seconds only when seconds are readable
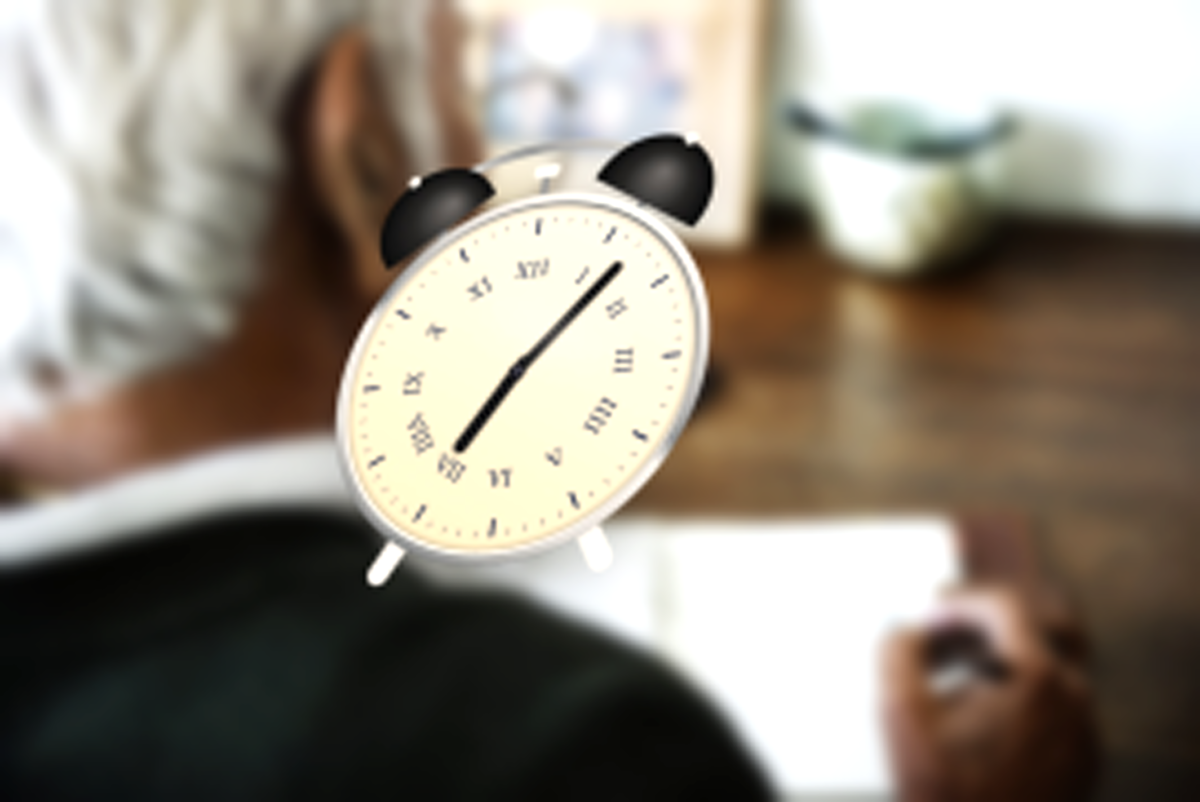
7:07
